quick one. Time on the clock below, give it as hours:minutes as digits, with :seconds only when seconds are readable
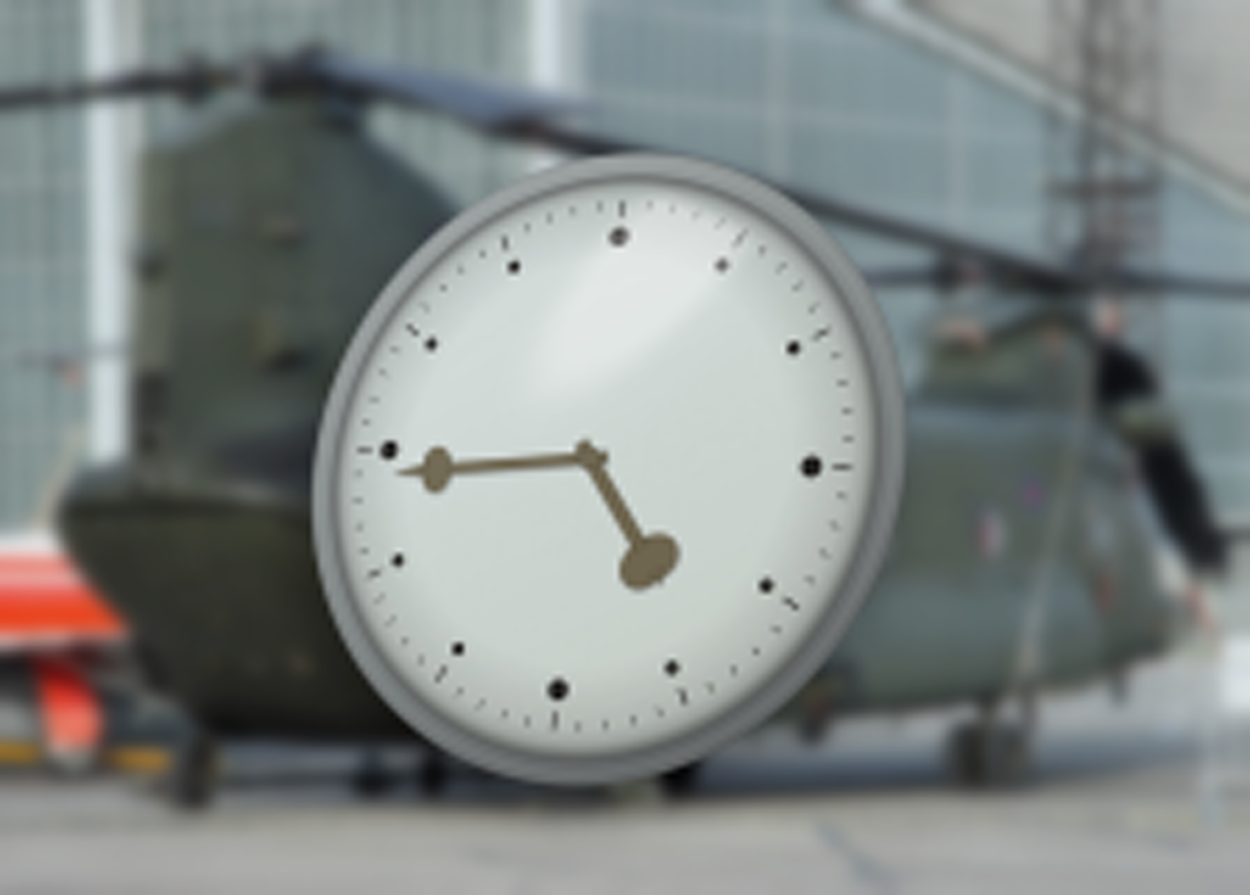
4:44
